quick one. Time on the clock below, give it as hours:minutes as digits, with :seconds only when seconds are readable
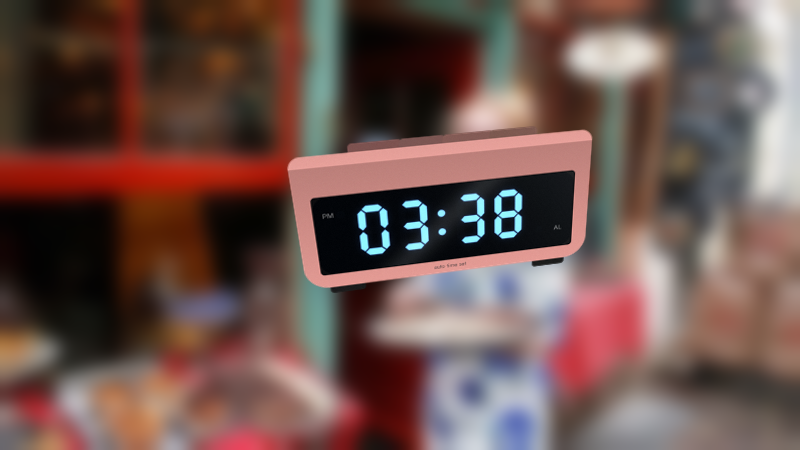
3:38
